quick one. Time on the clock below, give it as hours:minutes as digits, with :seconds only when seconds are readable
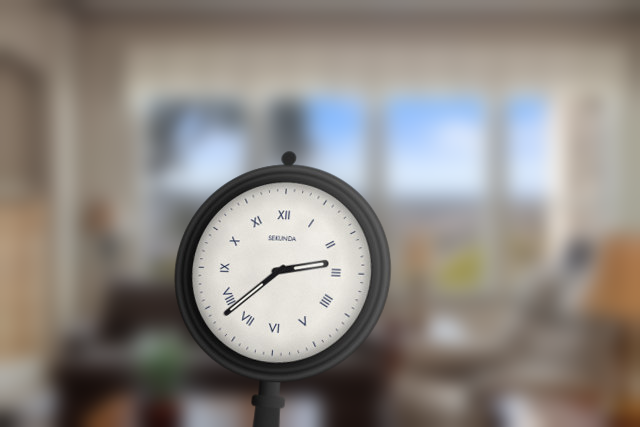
2:38
